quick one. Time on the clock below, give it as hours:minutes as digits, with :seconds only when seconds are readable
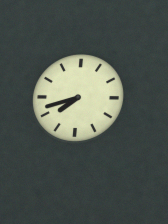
7:42
